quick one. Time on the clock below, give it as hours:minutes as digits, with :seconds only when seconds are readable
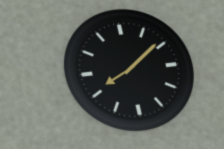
8:09
